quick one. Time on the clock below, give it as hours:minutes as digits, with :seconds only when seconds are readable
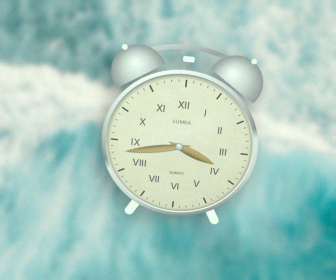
3:43
